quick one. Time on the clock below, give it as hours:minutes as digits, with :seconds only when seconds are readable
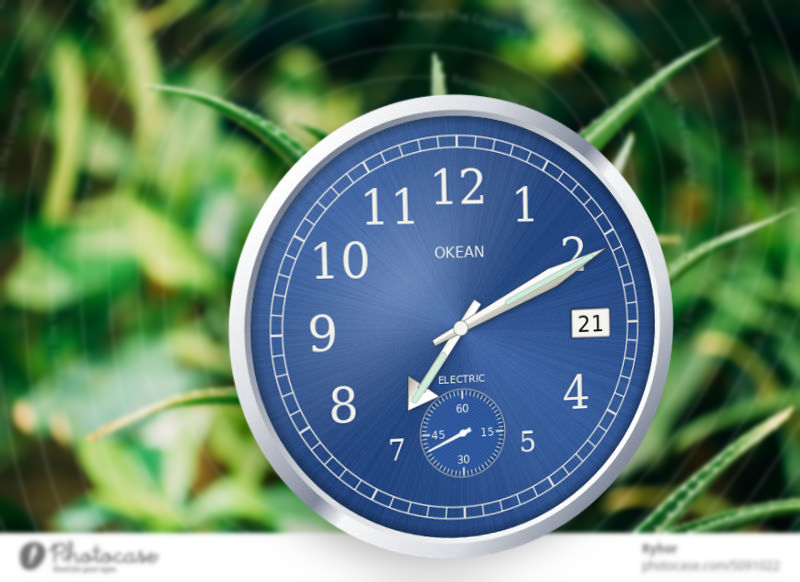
7:10:41
